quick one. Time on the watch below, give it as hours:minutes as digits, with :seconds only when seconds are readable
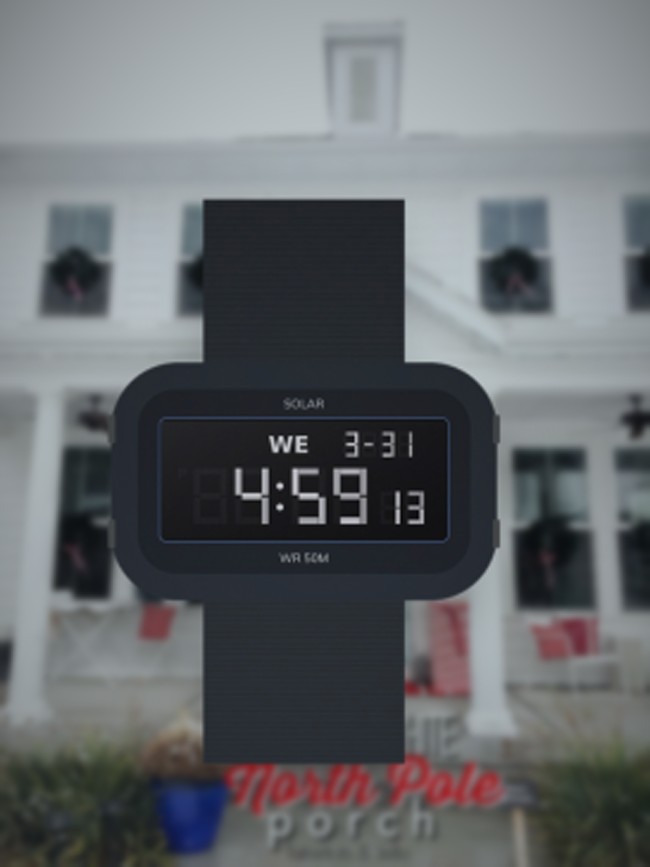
4:59:13
